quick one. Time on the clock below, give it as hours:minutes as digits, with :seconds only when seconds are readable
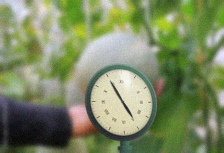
4:55
